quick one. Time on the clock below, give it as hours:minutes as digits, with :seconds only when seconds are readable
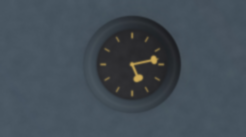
5:13
